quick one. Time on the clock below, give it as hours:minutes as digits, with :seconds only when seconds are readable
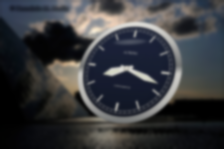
8:18
